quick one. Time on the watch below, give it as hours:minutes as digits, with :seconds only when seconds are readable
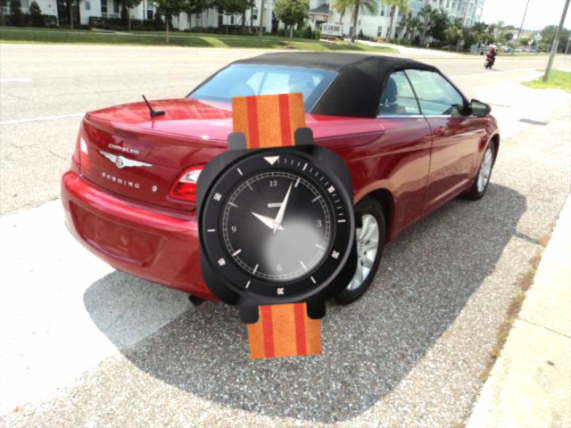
10:04
